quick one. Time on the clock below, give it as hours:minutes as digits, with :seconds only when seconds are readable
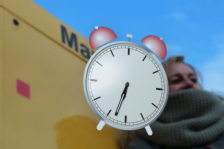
6:33
